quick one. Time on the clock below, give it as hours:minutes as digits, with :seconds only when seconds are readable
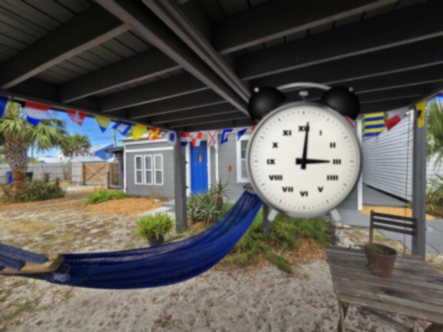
3:01
